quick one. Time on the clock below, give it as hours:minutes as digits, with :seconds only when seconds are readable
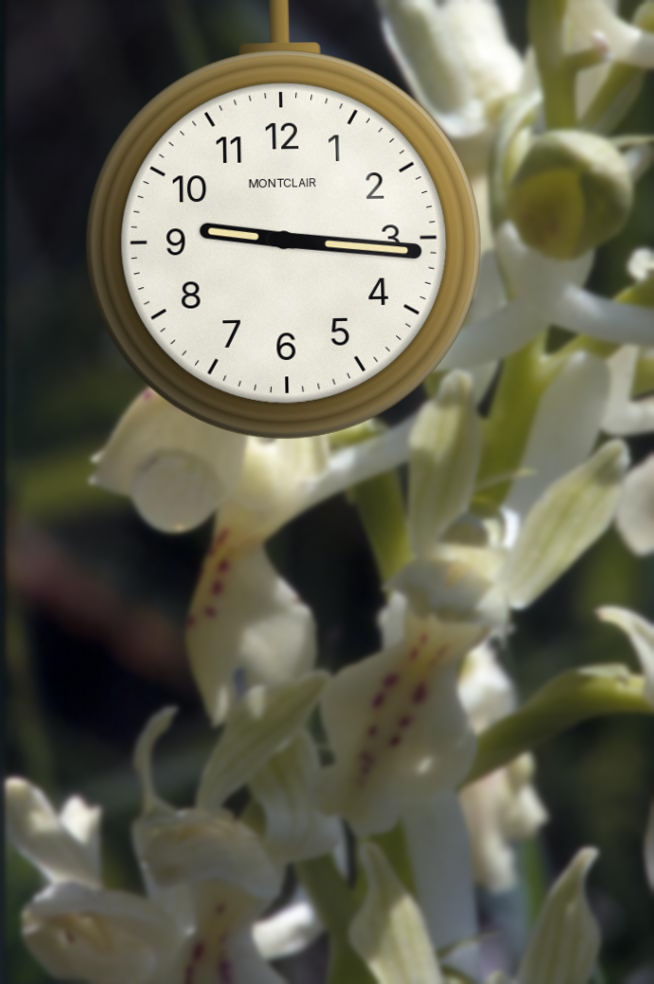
9:16
